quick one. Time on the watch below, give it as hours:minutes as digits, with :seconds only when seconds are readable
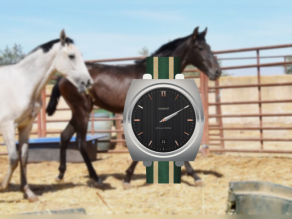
2:10
